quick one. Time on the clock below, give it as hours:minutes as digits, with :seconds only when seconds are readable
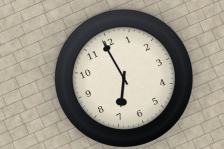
6:59
